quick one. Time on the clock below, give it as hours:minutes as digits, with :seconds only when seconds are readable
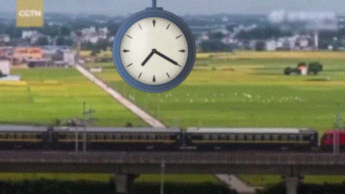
7:20
